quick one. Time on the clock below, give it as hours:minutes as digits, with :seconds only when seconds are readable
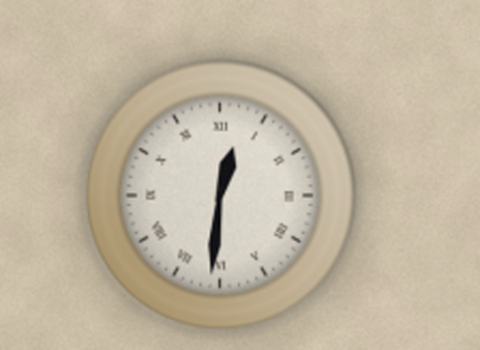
12:31
